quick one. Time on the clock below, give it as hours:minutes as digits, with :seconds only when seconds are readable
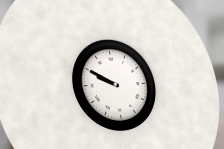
9:50
